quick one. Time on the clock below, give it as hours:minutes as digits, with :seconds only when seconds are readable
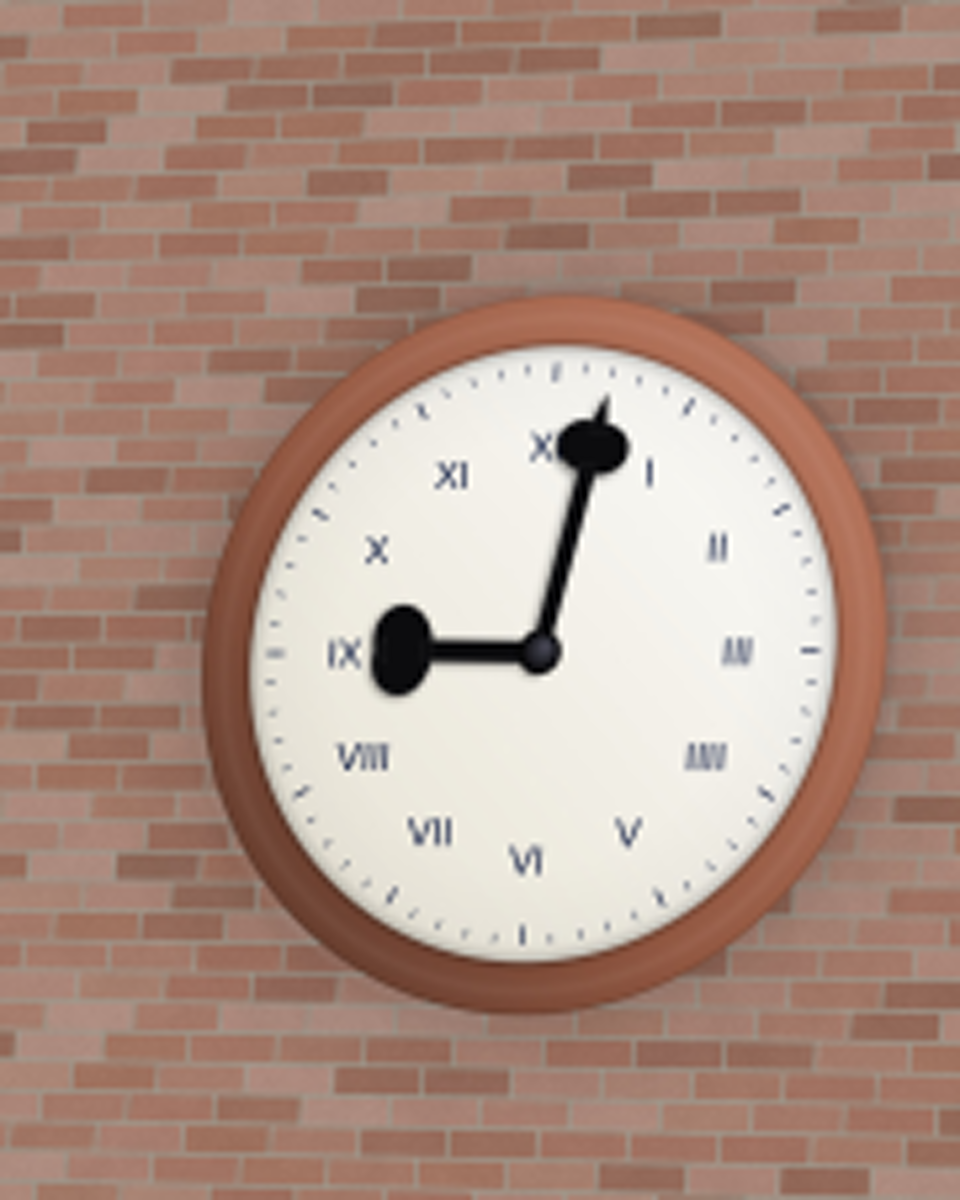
9:02
